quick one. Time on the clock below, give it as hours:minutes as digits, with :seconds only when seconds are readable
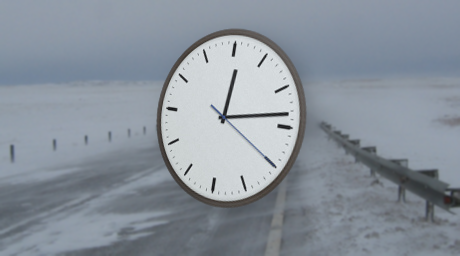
12:13:20
